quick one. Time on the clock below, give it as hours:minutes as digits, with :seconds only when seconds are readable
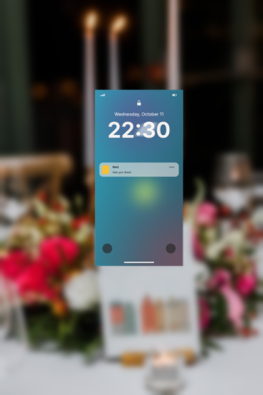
22:30
